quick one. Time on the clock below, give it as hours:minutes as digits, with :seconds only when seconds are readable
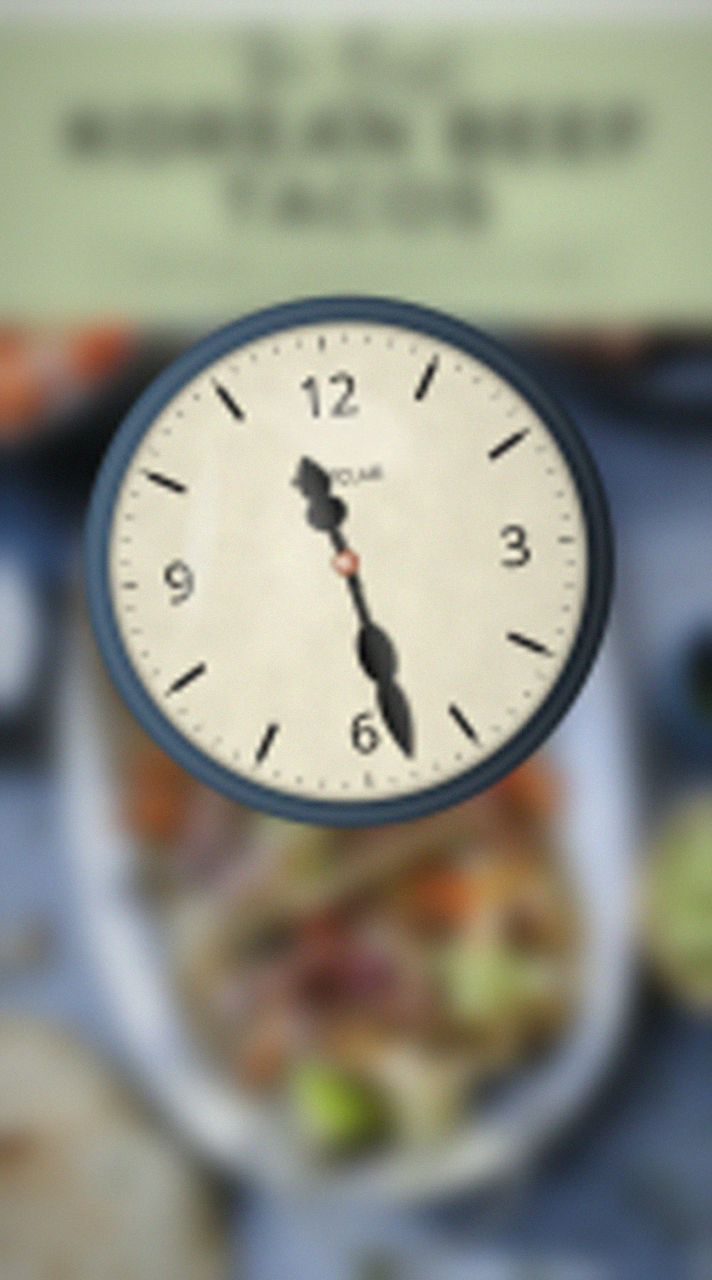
11:28
